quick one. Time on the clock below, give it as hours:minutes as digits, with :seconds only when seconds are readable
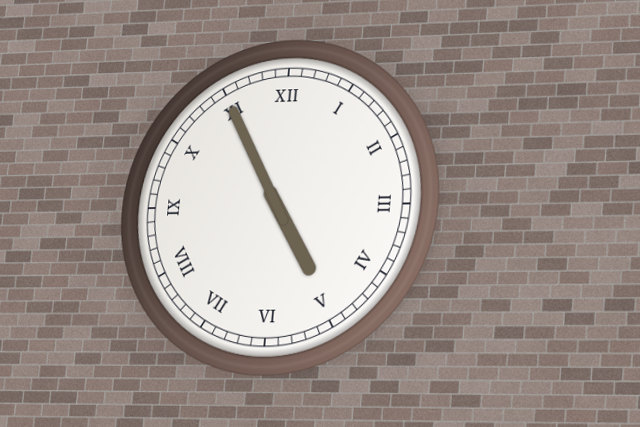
4:55
